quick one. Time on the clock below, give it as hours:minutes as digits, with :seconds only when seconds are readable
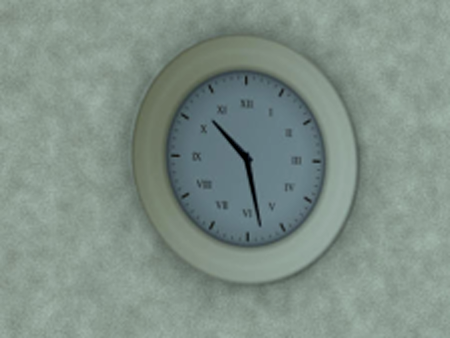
10:28
